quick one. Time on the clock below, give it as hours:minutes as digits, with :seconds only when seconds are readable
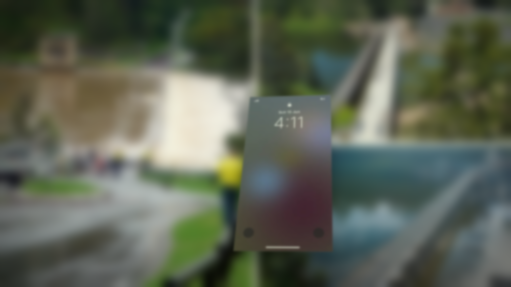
4:11
